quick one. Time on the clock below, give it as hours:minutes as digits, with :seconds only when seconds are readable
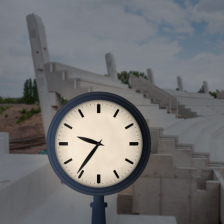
9:36
